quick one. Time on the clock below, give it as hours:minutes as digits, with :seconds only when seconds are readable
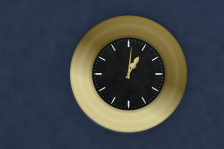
1:01
